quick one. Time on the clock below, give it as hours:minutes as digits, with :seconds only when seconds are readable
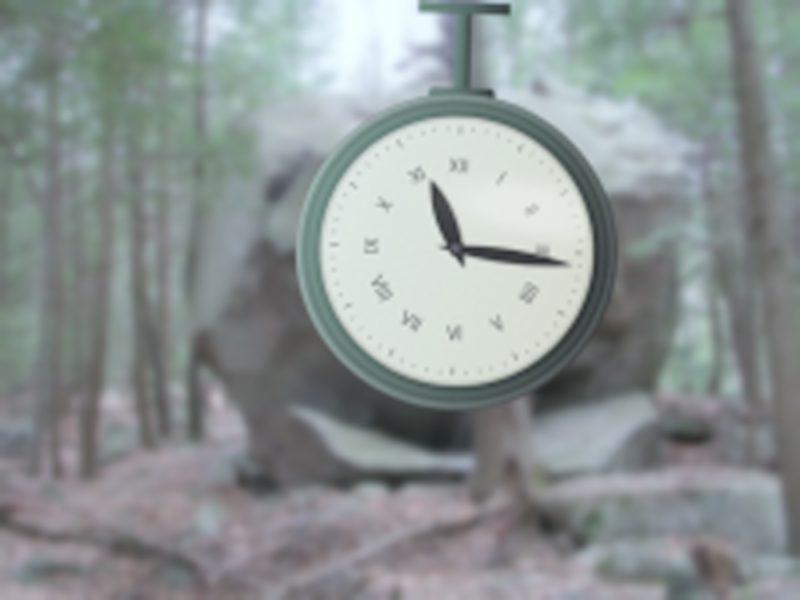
11:16
